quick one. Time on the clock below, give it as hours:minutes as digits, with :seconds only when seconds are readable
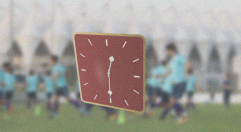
12:30
